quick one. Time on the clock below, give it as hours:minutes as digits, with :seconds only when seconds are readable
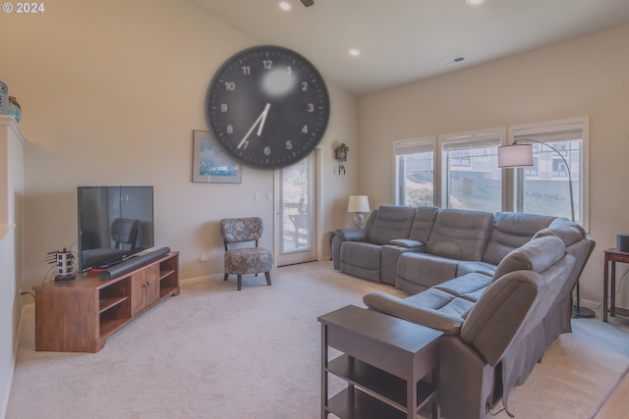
6:36
